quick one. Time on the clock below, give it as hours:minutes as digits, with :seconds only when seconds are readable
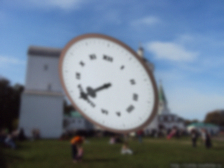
7:38
